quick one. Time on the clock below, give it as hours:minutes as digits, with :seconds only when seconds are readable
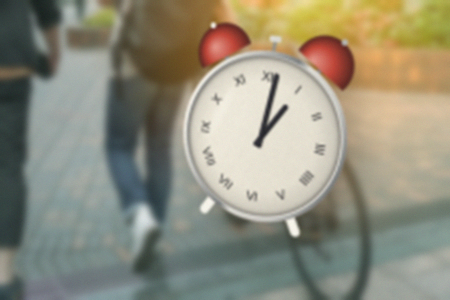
1:01
